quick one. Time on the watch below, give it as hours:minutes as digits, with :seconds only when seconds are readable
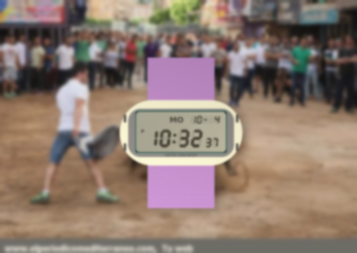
10:32
